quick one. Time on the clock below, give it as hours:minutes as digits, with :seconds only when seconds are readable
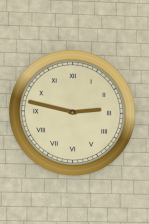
2:47
